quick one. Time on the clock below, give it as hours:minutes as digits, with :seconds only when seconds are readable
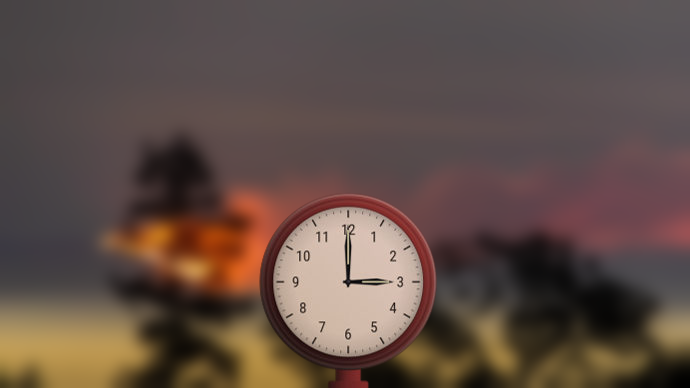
3:00
